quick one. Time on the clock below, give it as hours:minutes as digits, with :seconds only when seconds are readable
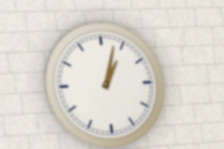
1:03
